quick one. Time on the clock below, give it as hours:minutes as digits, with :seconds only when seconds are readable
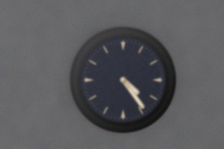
4:24
